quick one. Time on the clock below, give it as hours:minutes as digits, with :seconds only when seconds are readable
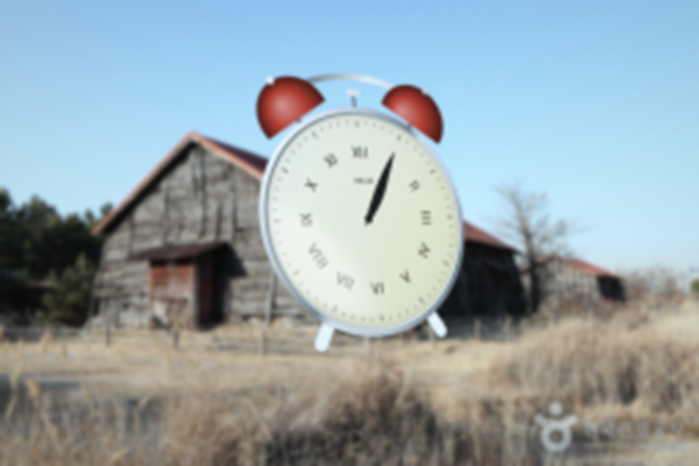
1:05
